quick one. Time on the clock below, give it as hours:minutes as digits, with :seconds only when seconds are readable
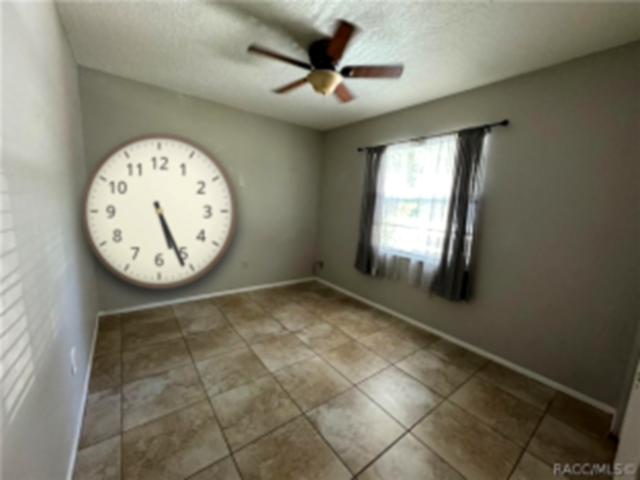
5:26
